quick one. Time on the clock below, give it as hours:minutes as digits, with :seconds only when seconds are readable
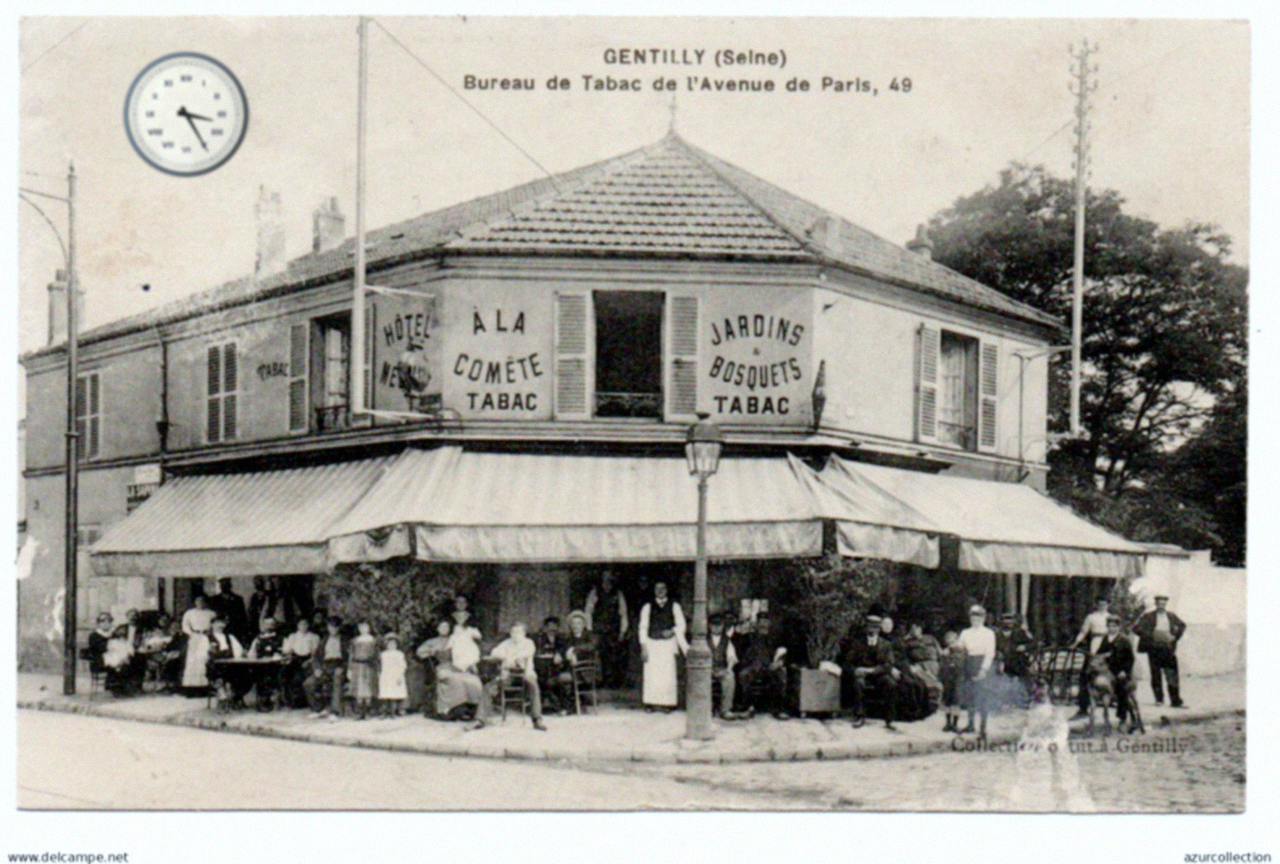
3:25
